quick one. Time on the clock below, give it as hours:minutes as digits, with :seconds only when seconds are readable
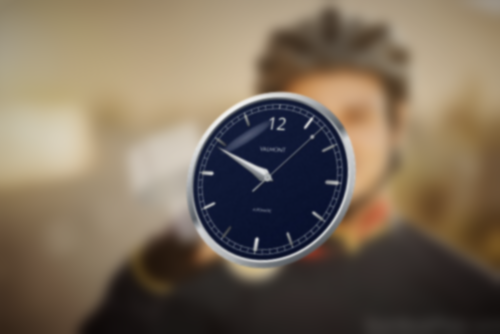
9:49:07
